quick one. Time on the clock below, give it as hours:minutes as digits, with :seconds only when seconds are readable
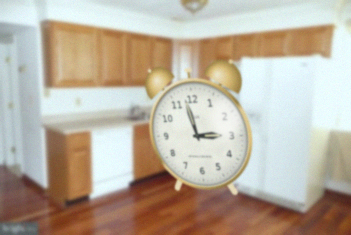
2:58
